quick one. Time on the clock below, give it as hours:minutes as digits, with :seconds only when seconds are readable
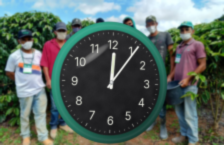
12:06
